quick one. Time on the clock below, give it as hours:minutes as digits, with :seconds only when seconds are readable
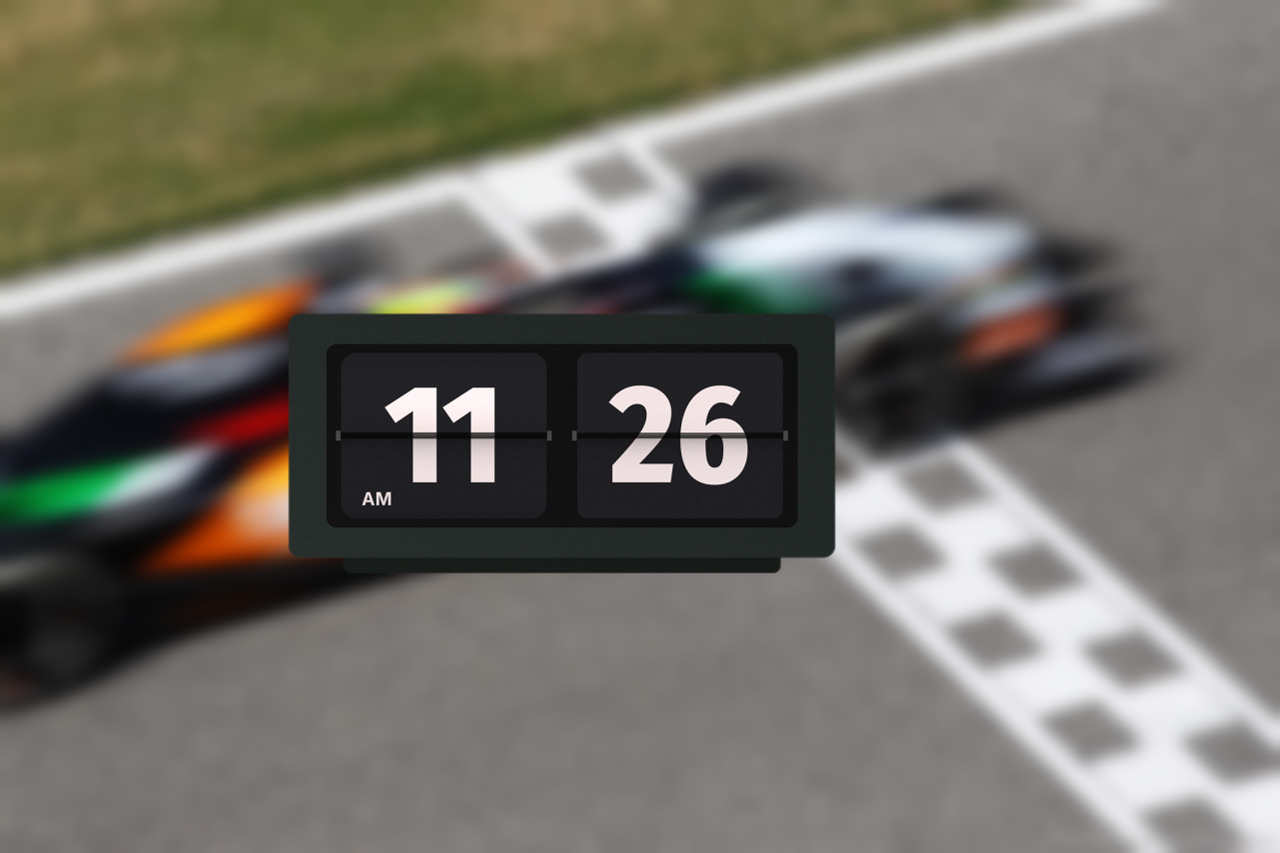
11:26
